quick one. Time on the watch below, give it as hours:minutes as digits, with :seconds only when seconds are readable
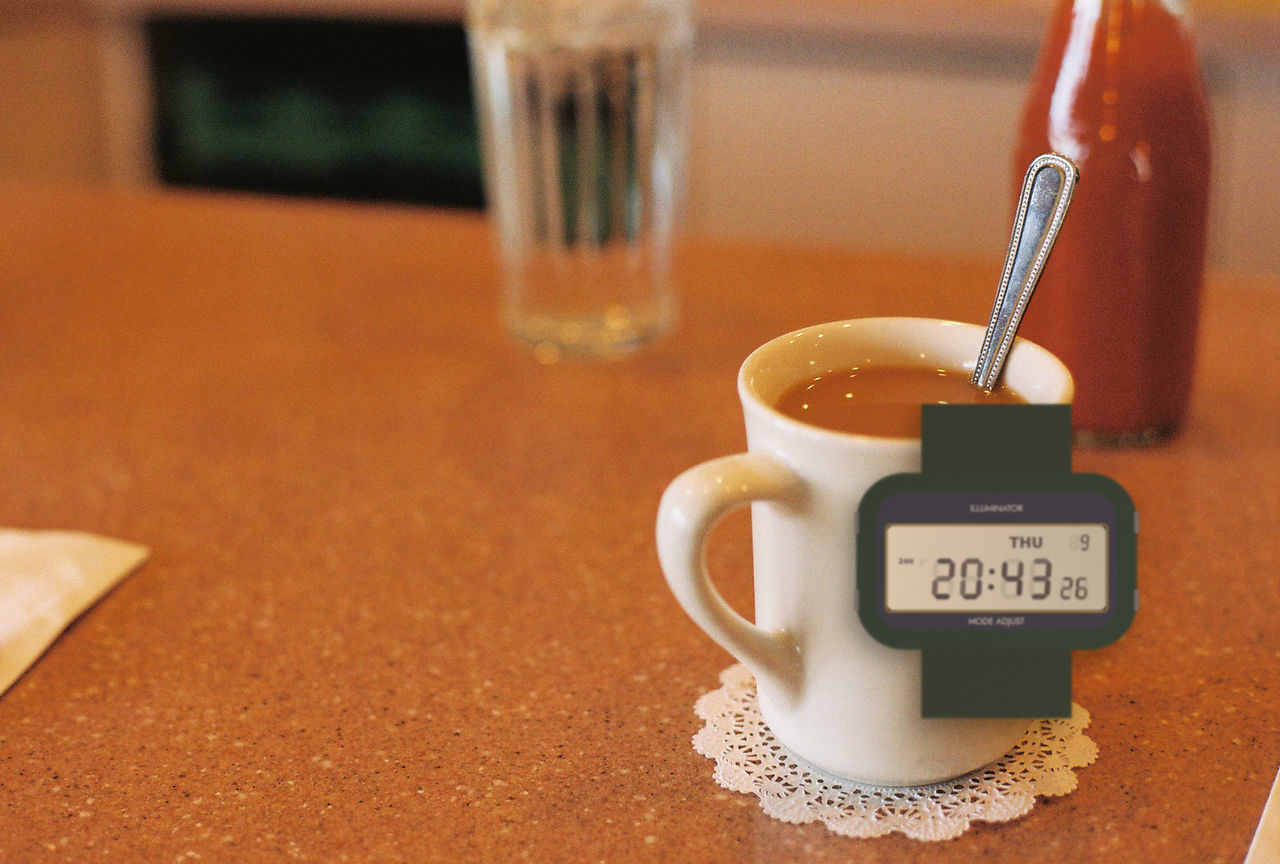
20:43:26
